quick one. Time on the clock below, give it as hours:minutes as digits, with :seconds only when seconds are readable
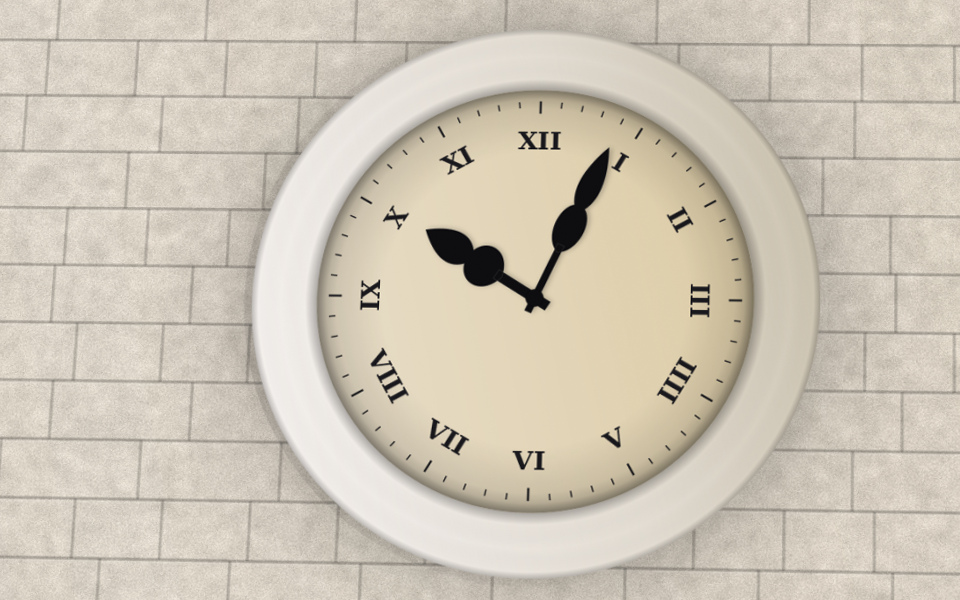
10:04
